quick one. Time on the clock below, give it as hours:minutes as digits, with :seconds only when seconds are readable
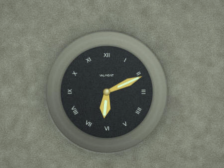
6:11
